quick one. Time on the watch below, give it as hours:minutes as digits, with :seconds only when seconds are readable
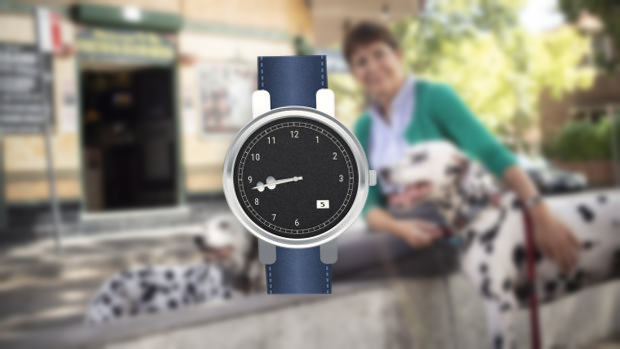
8:43
